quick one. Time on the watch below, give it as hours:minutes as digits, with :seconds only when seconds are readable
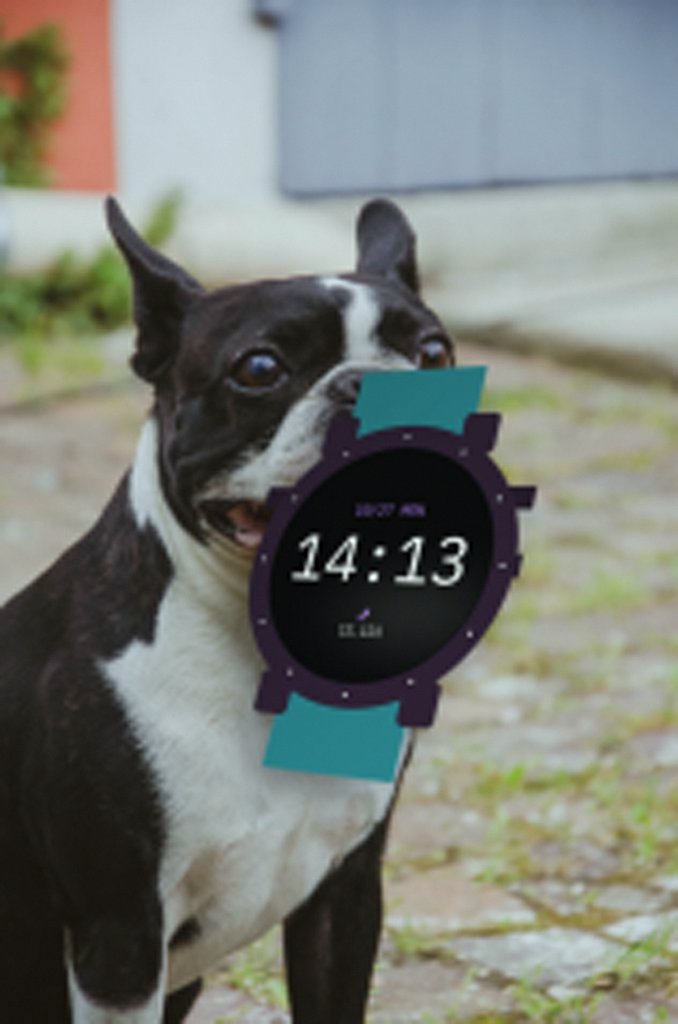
14:13
